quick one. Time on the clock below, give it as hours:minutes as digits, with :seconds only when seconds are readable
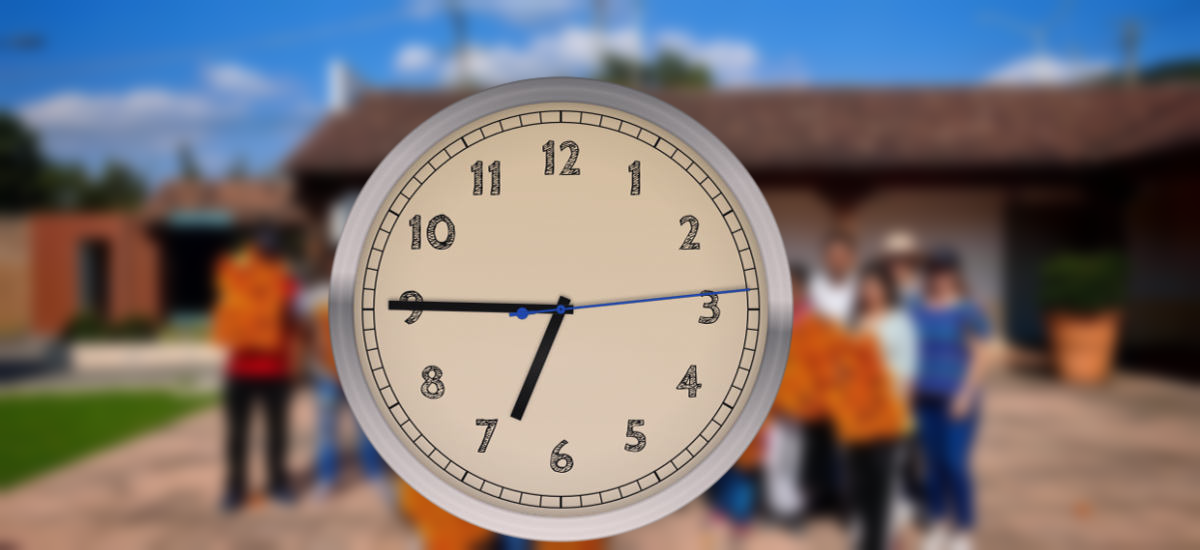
6:45:14
